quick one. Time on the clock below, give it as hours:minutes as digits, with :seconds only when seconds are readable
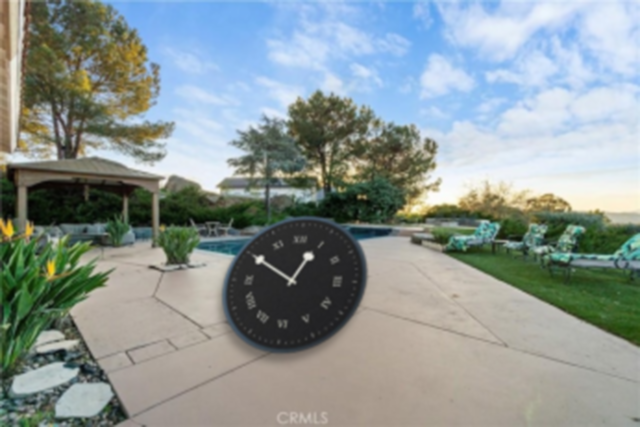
12:50
